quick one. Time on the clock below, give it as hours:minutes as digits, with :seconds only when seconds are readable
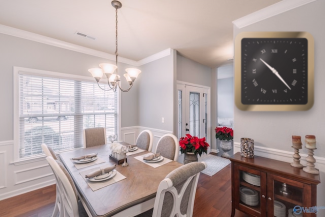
10:23
